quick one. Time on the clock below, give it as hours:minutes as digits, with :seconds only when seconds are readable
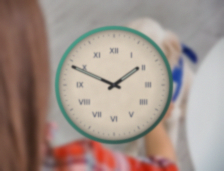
1:49
